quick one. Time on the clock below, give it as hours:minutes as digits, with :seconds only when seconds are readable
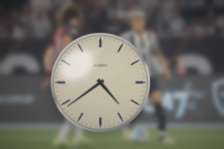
4:39
